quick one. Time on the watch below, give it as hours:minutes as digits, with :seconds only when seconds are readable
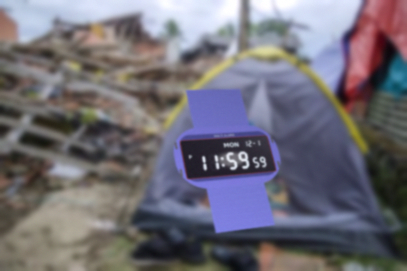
11:59:59
